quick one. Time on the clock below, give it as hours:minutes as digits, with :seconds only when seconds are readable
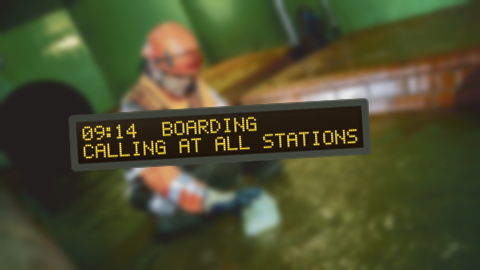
9:14
